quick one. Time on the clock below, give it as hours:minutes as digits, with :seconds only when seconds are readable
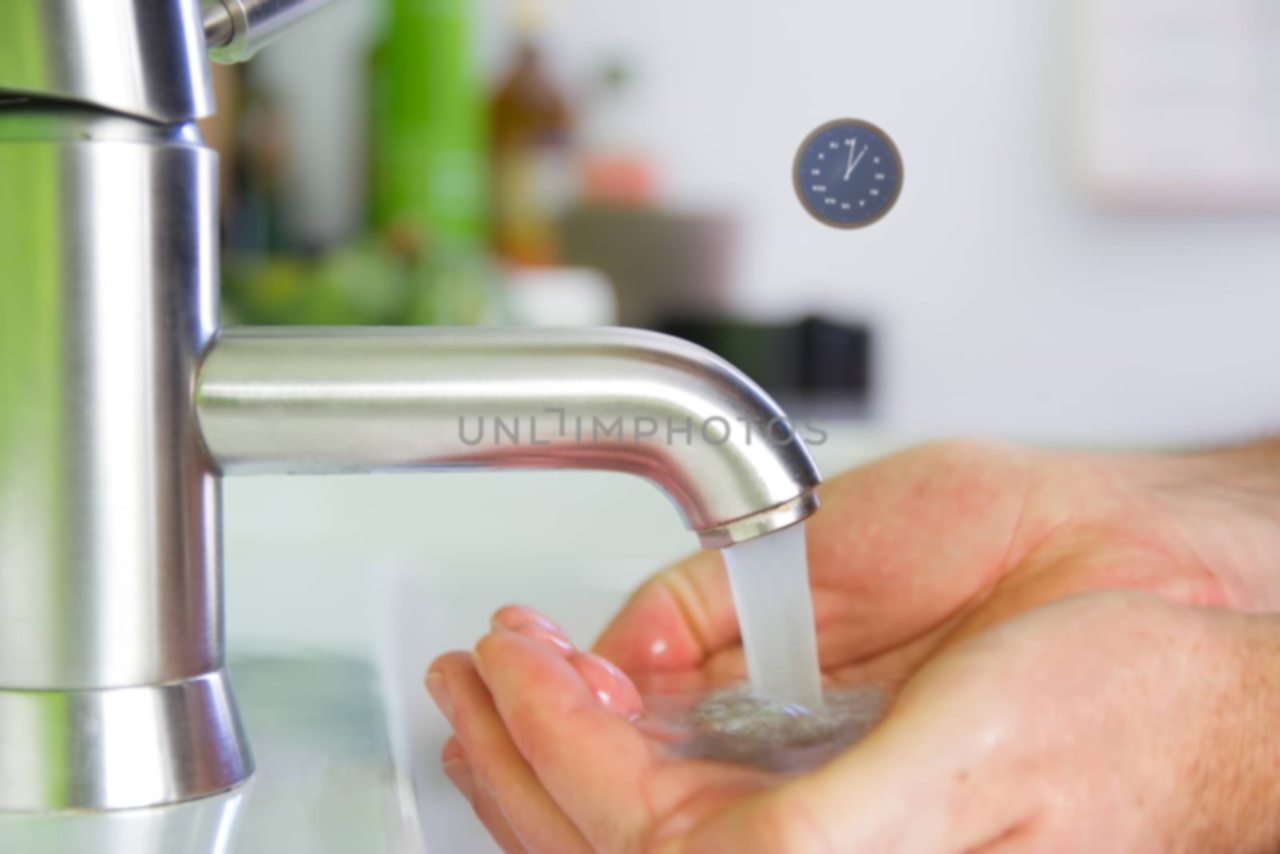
1:01
